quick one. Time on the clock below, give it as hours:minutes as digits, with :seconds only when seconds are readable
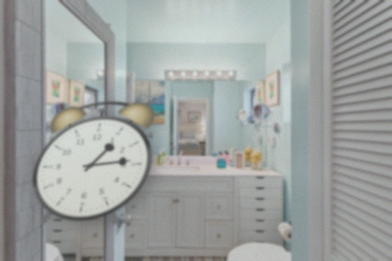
1:14
